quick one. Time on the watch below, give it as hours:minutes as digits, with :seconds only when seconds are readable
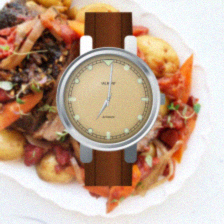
7:01
